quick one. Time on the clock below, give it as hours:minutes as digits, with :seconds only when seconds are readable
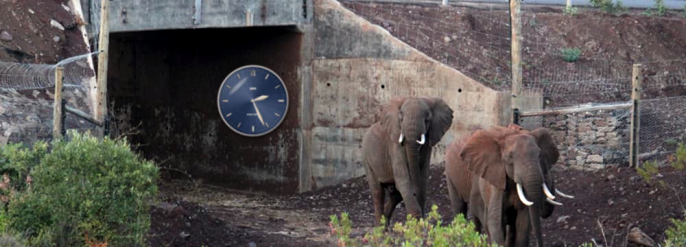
2:26
